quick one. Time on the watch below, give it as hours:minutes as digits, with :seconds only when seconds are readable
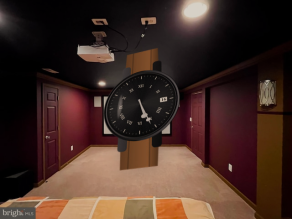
5:26
